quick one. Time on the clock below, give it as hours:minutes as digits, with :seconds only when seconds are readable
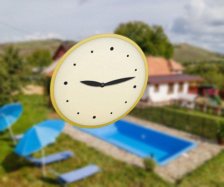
9:12
